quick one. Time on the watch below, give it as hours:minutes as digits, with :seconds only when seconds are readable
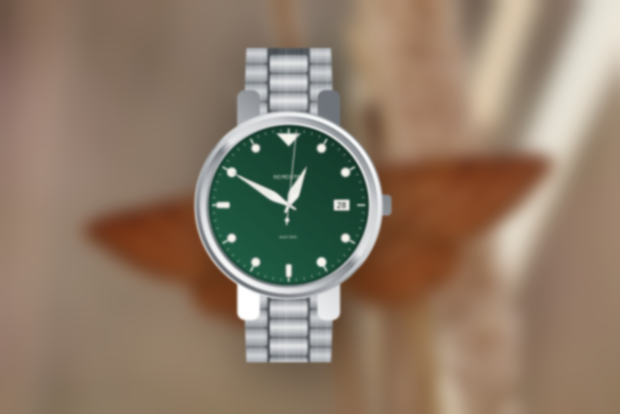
12:50:01
